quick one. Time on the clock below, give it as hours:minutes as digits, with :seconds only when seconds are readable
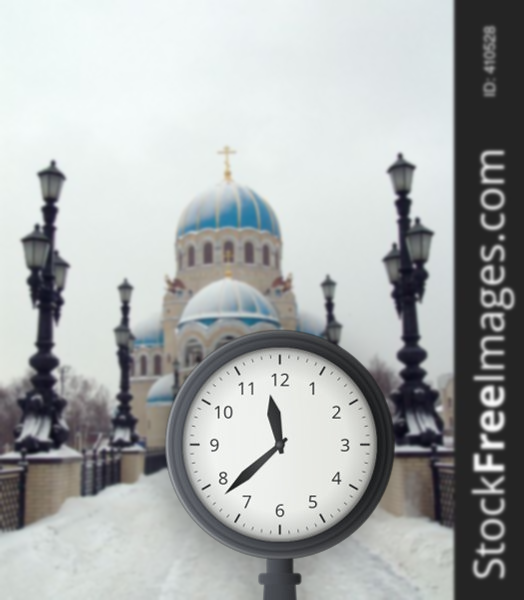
11:38
